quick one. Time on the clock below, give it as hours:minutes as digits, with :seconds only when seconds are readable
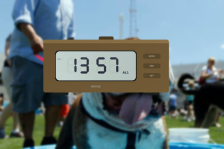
13:57
